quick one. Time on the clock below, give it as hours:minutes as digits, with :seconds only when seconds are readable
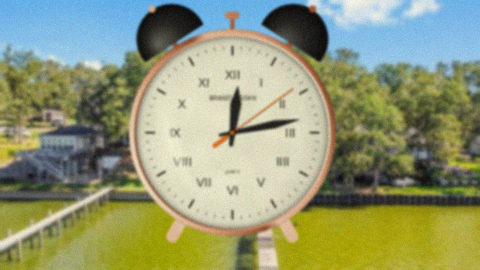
12:13:09
